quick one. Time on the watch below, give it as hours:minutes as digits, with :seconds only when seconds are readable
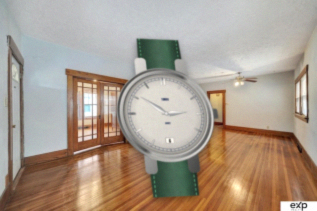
2:51
